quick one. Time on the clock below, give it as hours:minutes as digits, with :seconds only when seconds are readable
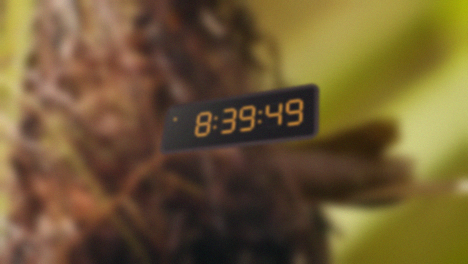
8:39:49
